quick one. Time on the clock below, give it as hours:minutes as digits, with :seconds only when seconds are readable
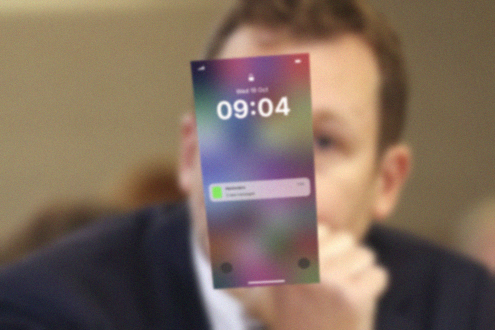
9:04
